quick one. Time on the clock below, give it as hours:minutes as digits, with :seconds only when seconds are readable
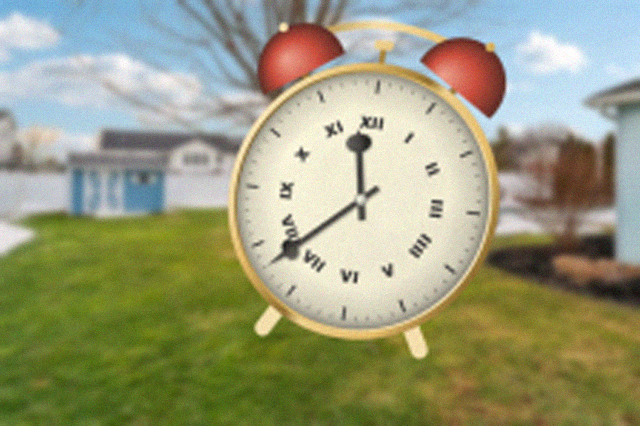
11:38
